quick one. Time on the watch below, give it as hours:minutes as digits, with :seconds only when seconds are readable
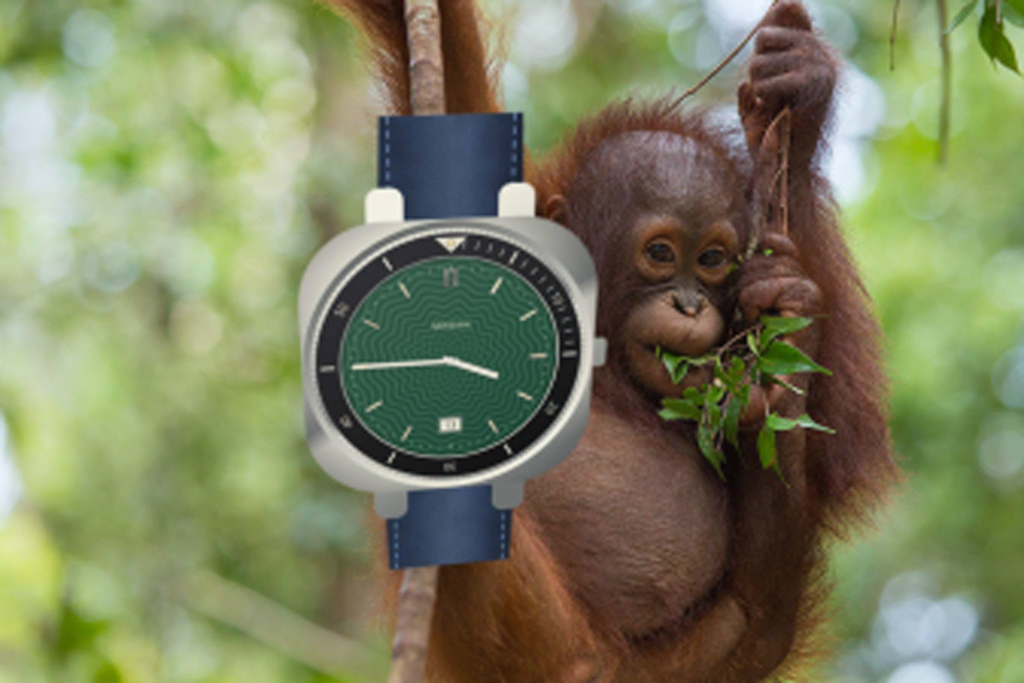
3:45
